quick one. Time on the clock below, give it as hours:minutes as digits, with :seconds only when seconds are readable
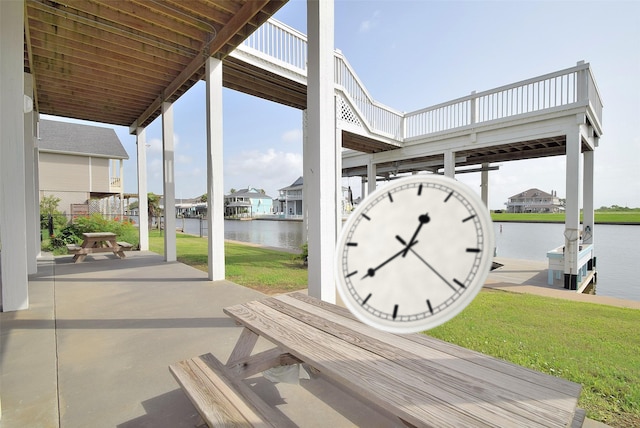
12:38:21
